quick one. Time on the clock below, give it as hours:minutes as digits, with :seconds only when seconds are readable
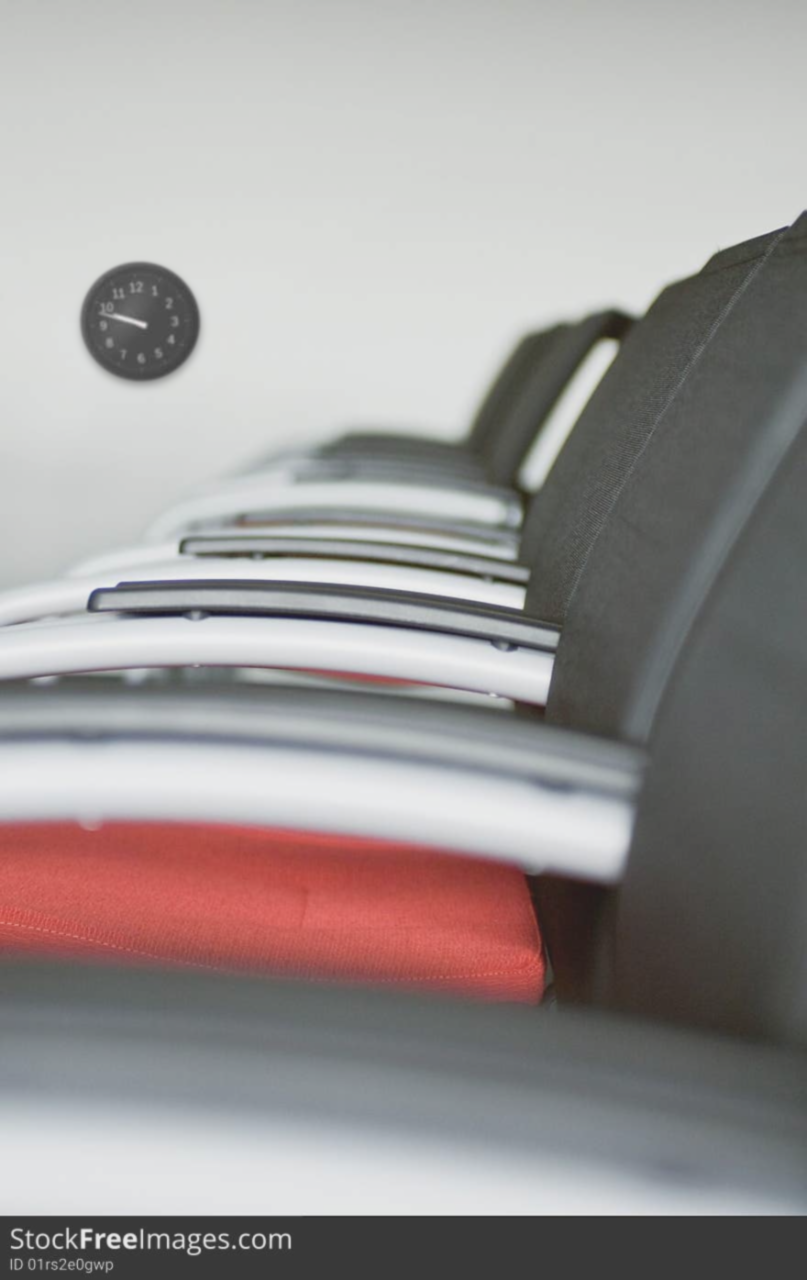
9:48
